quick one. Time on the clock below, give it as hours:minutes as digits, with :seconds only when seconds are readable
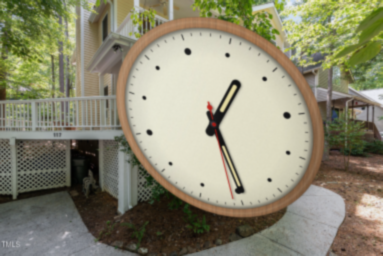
1:29:31
